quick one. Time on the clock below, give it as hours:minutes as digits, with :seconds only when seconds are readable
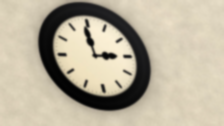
2:59
